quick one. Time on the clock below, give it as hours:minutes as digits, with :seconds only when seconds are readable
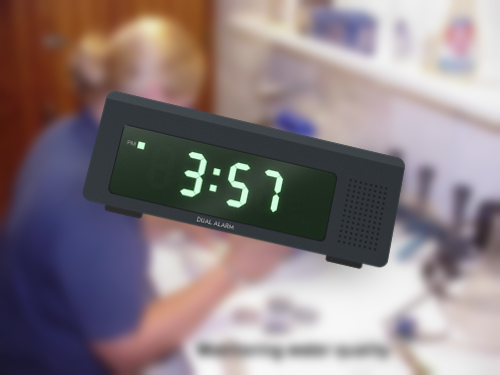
3:57
